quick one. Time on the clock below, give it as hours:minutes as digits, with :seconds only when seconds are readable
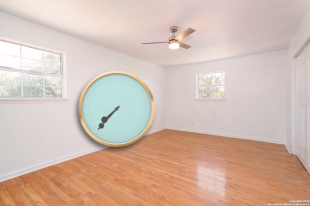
7:37
